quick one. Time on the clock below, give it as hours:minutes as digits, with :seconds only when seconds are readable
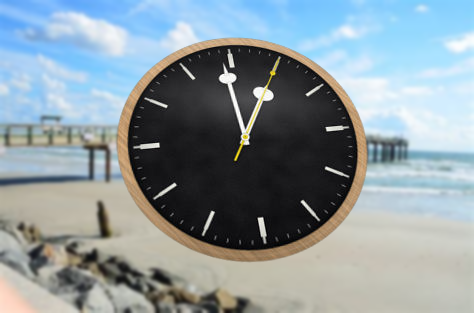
12:59:05
